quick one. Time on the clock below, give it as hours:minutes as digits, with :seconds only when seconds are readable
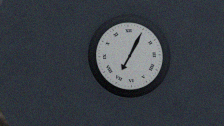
7:05
